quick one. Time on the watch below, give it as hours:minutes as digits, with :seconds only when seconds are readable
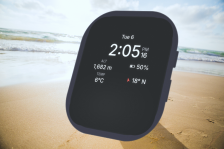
2:05
